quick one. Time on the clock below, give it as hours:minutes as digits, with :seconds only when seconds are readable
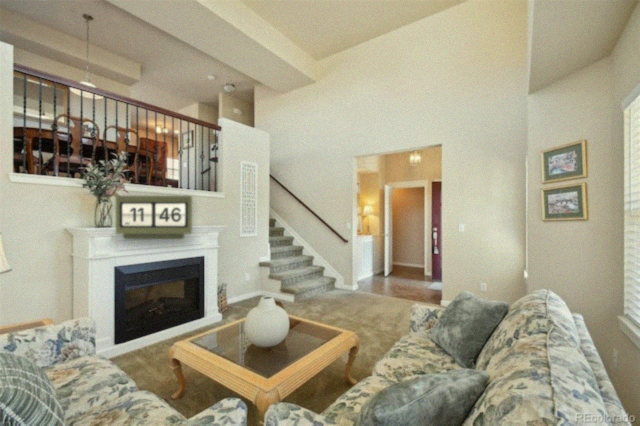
11:46
